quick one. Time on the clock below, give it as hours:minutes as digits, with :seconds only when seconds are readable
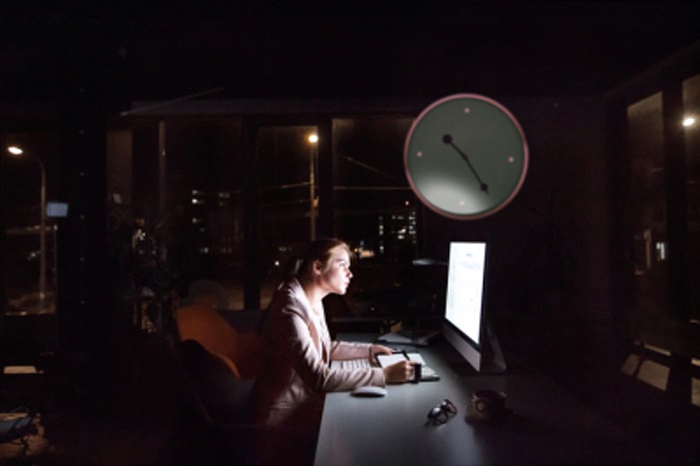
10:24
